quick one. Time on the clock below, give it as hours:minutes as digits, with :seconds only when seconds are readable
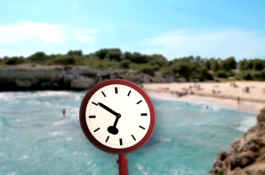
6:51
